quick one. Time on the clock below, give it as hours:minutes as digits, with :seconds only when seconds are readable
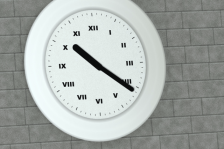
10:21
